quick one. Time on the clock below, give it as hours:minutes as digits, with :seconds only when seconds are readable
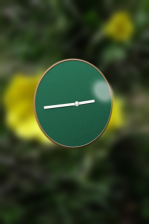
2:44
